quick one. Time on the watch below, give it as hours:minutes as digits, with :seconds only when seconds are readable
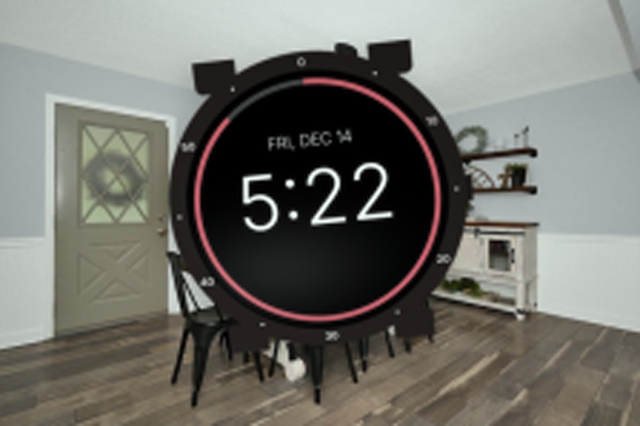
5:22
